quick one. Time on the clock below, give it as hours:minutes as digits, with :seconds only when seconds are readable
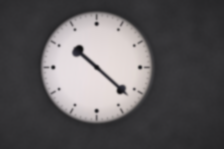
10:22
